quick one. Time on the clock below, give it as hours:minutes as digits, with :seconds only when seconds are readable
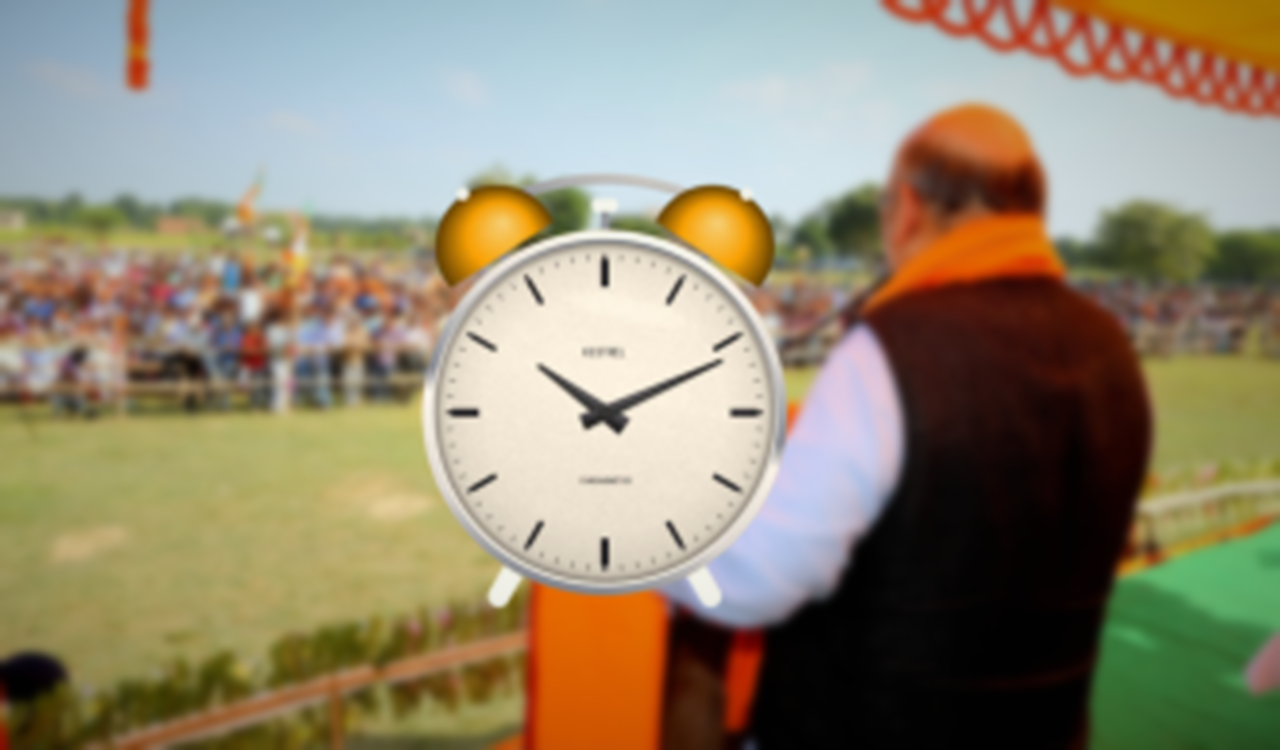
10:11
